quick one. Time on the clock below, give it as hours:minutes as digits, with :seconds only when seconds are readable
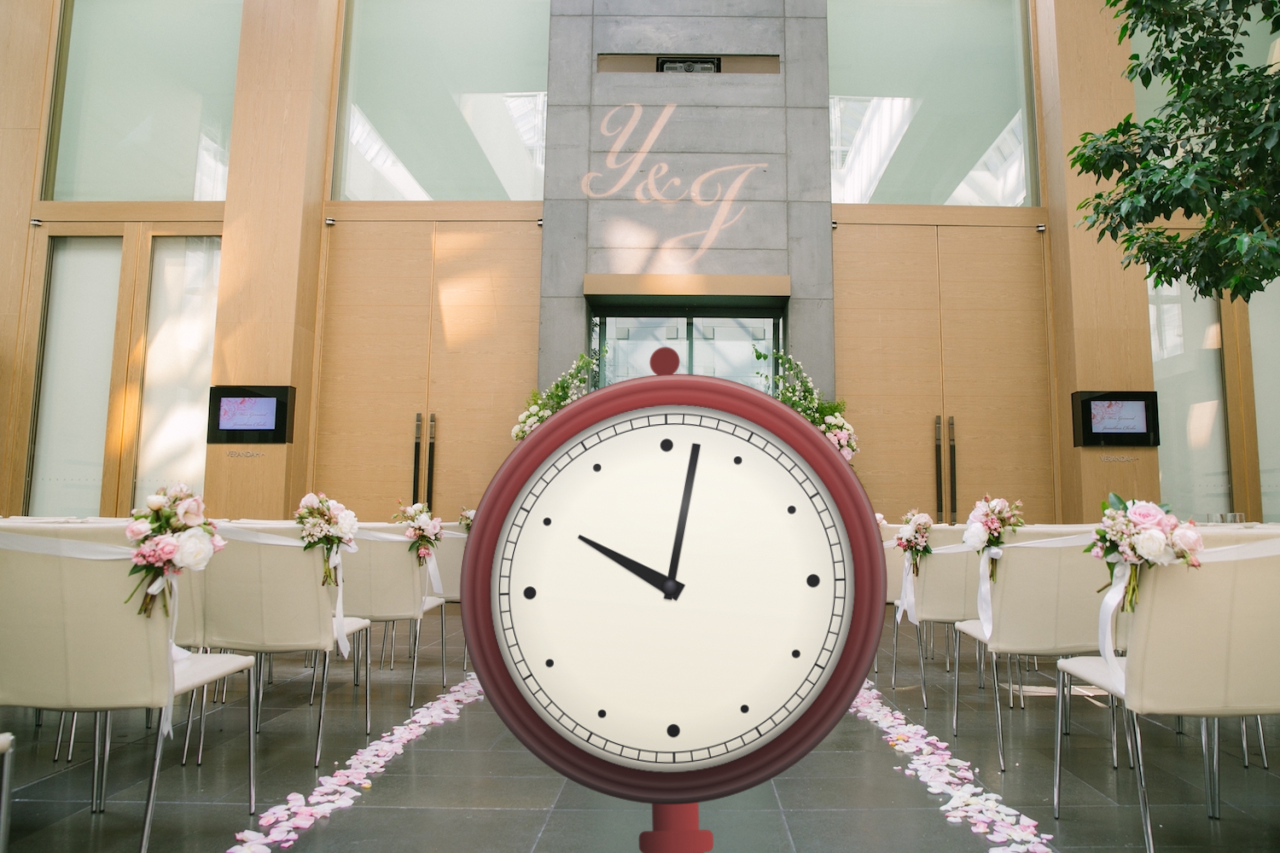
10:02
